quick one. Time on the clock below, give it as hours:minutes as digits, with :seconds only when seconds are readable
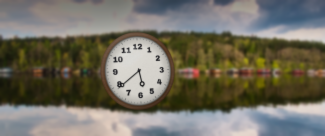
5:39
